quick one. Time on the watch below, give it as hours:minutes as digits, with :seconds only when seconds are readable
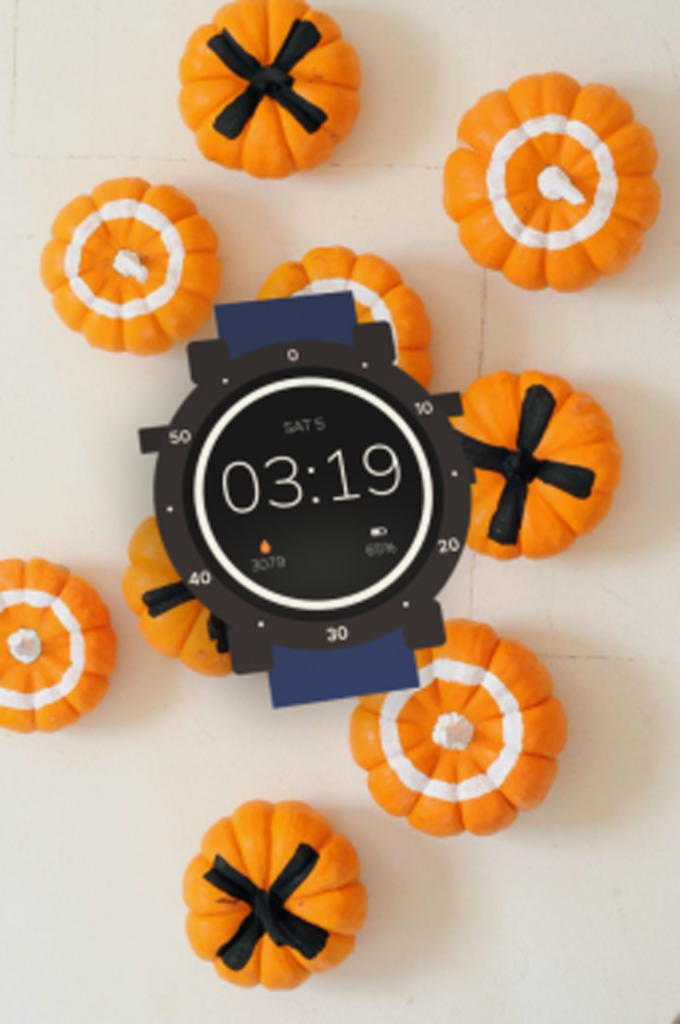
3:19
